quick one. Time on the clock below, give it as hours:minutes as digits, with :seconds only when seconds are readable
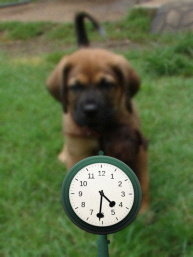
4:31
